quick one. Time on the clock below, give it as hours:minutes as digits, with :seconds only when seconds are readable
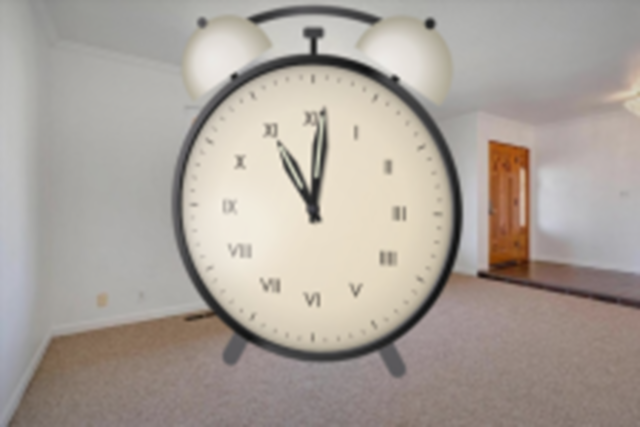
11:01
